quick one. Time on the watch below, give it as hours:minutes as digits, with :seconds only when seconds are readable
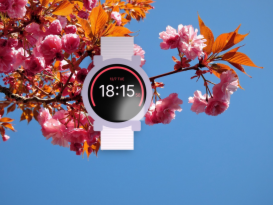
18:15
